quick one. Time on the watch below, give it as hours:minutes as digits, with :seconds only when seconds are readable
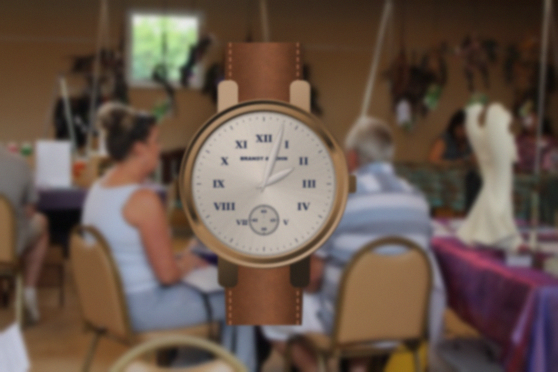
2:03
